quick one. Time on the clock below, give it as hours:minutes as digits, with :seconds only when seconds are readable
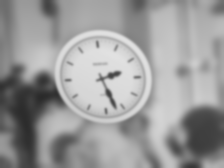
2:27
